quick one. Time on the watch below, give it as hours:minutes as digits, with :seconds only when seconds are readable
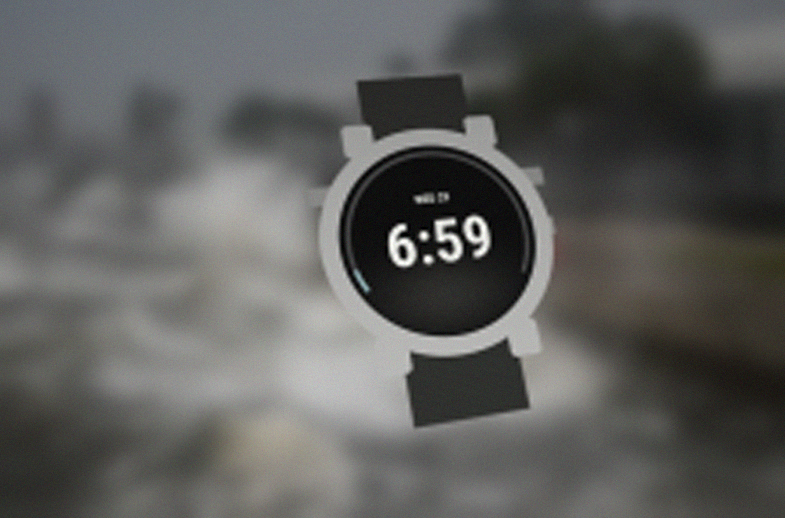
6:59
